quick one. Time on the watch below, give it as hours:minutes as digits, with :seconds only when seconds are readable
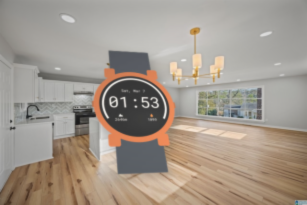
1:53
